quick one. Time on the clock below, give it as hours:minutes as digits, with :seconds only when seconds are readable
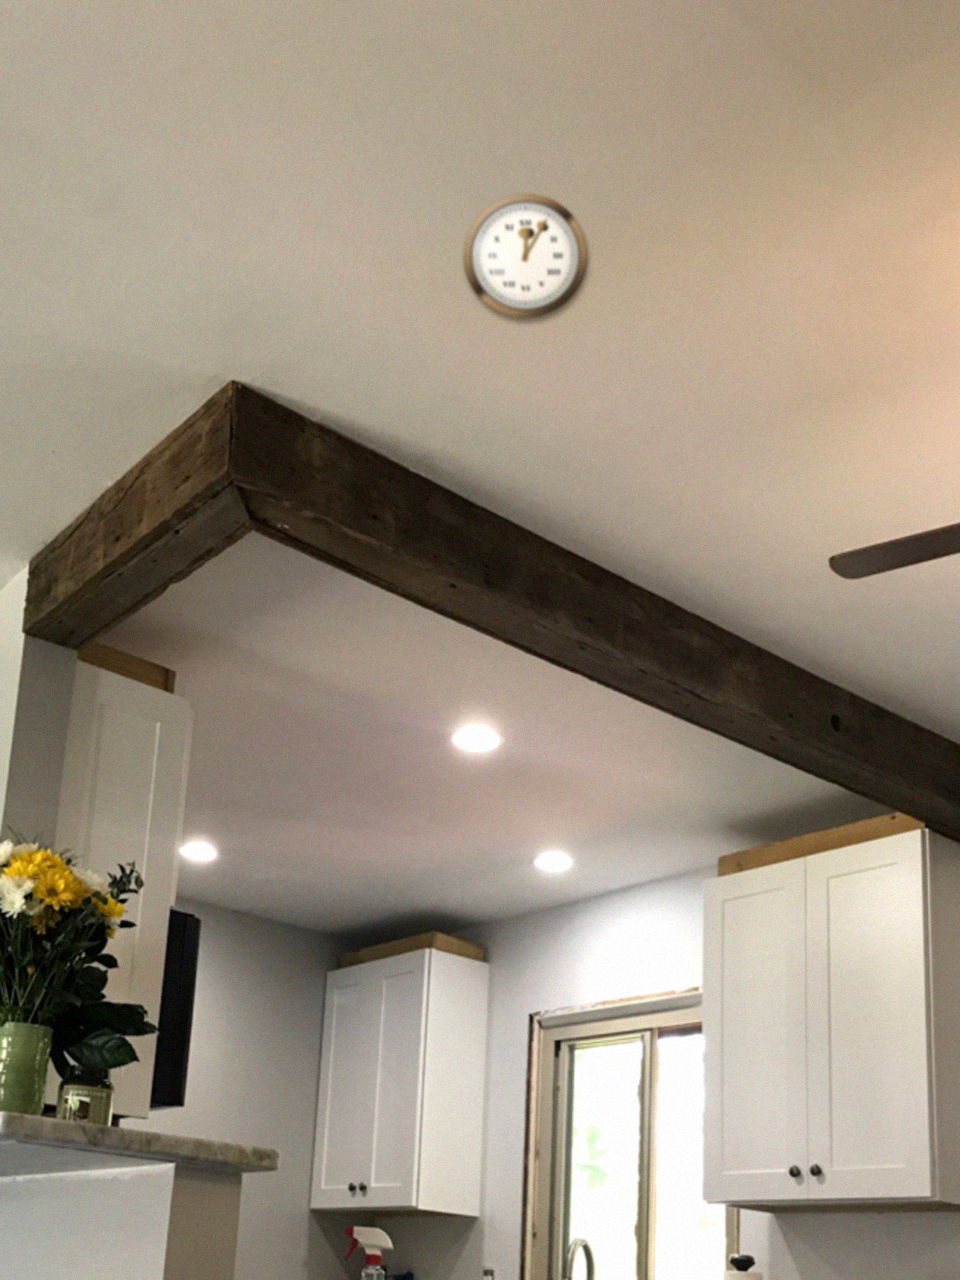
12:05
